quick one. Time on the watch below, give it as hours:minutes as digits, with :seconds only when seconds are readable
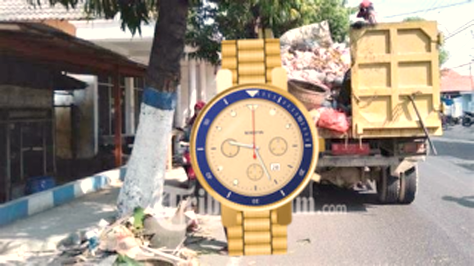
9:26
